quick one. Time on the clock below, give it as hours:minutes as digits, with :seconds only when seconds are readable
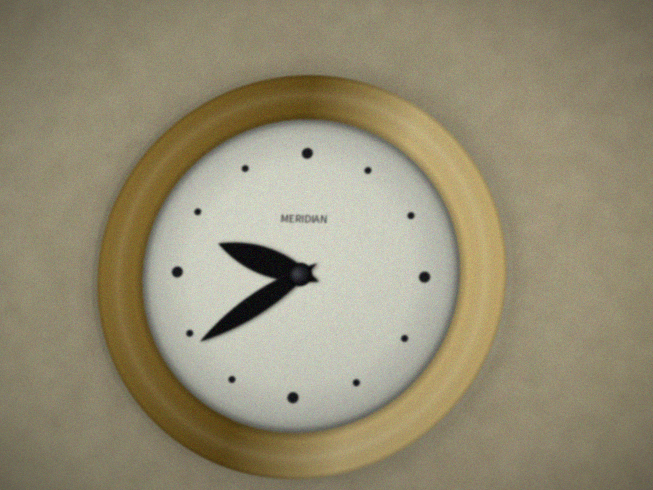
9:39
